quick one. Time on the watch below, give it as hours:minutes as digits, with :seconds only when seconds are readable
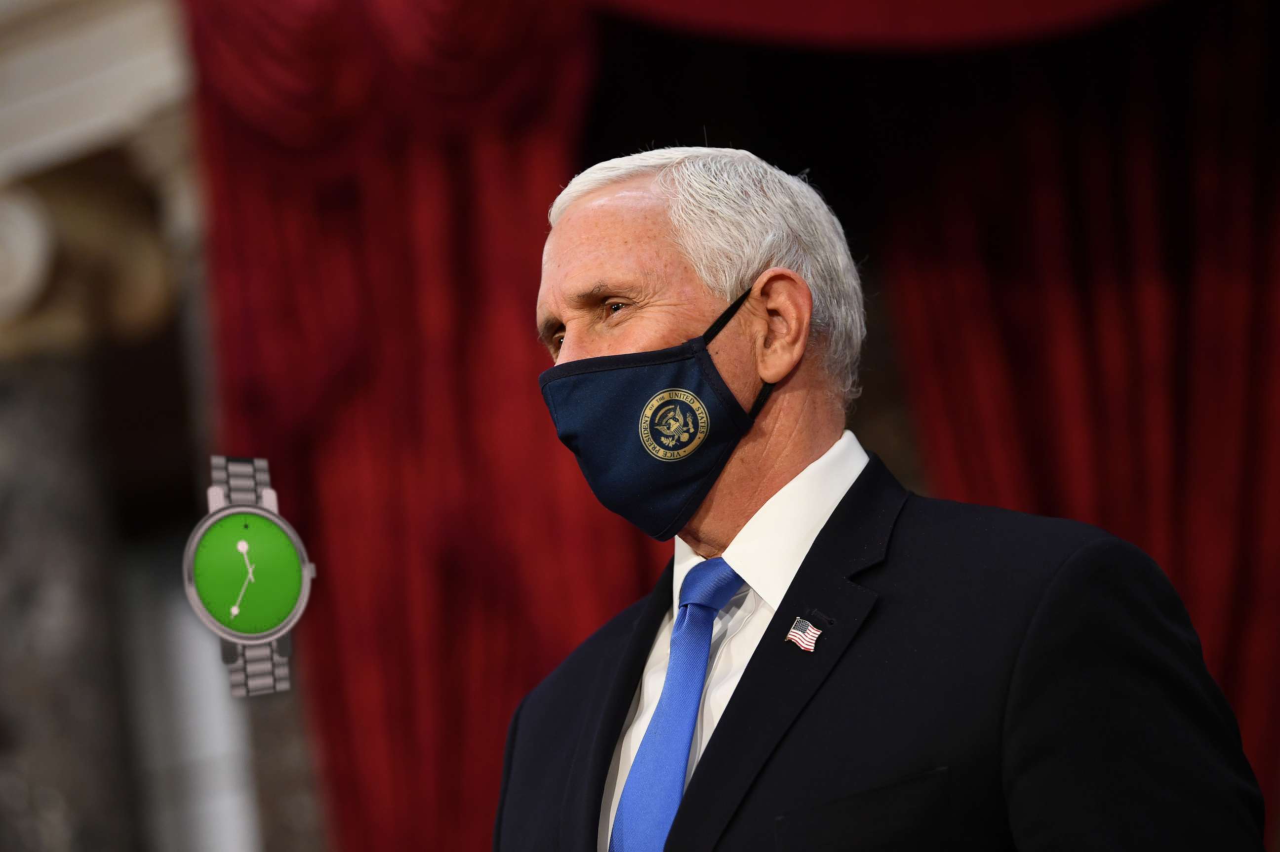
11:35
